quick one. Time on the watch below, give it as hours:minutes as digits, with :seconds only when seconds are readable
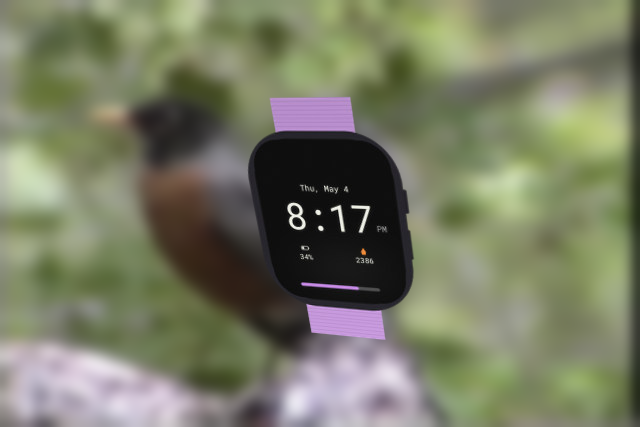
8:17
